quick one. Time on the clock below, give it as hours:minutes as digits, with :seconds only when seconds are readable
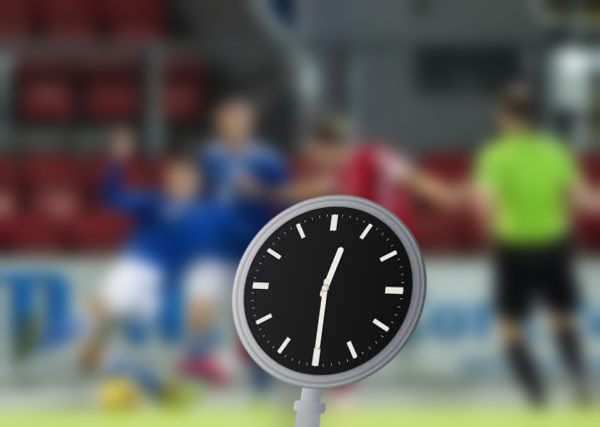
12:30
